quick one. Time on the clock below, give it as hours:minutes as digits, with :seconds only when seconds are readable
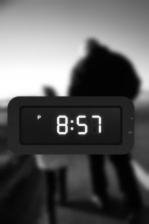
8:57
